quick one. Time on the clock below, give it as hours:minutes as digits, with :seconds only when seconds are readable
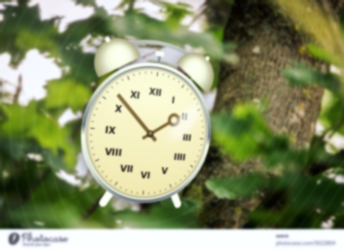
1:52
